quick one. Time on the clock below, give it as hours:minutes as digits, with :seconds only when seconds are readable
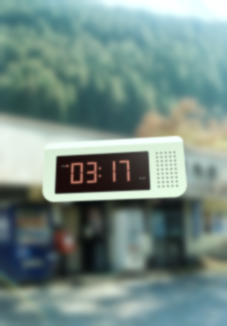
3:17
